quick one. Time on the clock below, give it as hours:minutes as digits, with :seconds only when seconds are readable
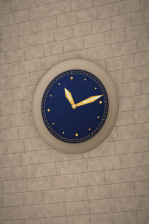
11:13
